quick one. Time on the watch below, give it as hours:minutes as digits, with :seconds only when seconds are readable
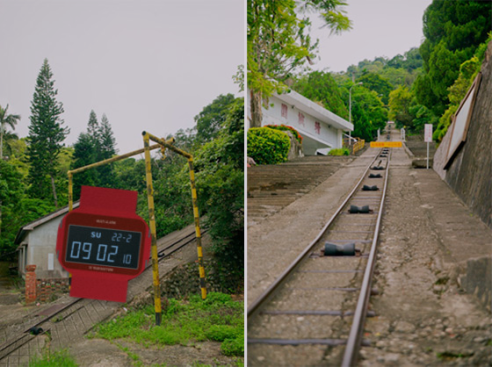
9:02:10
